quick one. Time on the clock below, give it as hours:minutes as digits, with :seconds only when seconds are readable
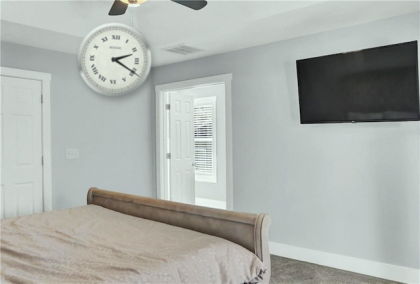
2:20
